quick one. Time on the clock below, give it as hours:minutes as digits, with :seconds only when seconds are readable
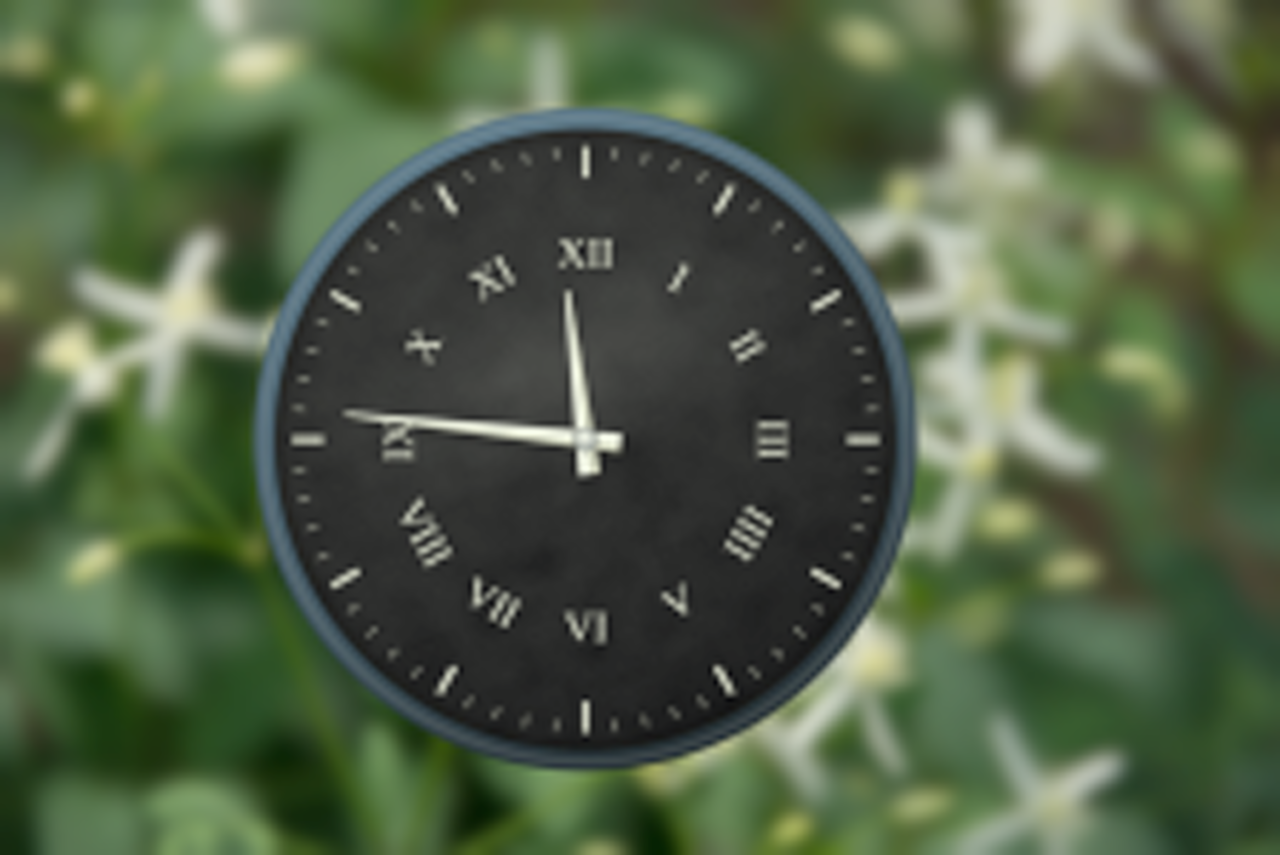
11:46
